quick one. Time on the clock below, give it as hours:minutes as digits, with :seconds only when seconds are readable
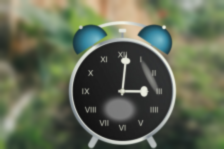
3:01
